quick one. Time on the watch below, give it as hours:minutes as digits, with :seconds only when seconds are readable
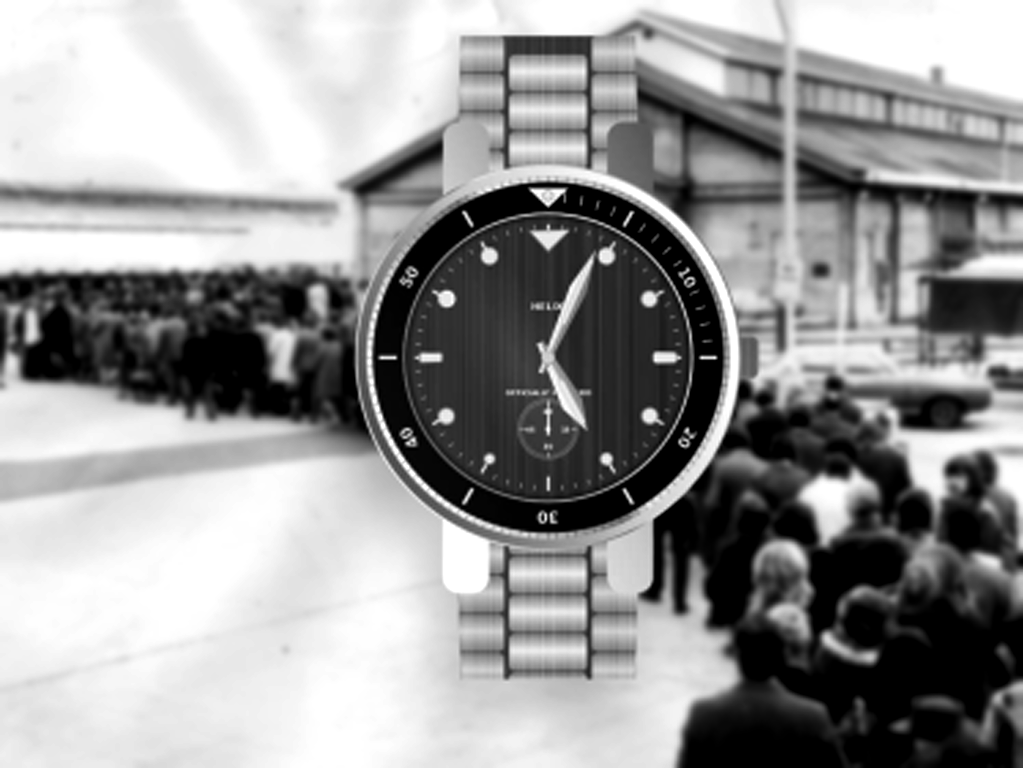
5:04
